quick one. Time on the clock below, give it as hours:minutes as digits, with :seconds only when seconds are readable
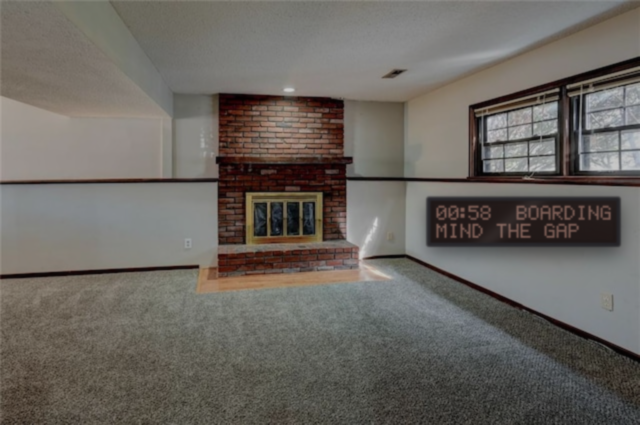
0:58
